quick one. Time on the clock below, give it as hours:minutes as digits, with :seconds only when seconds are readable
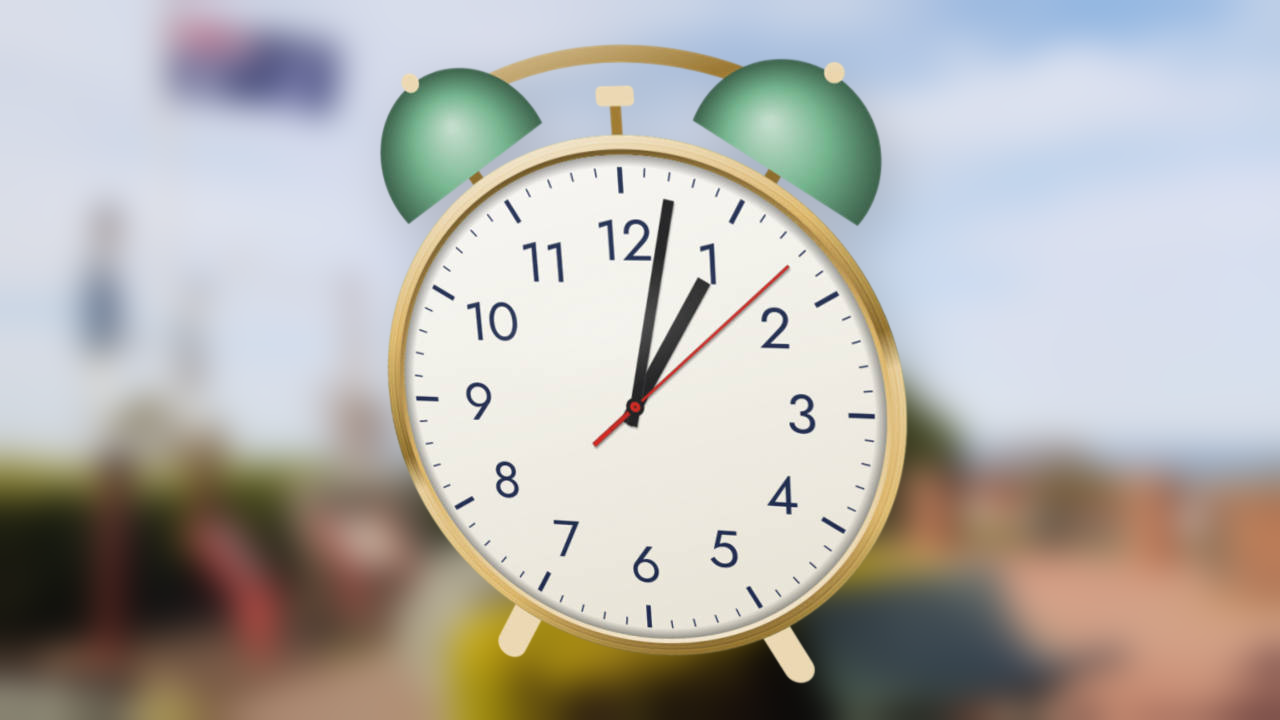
1:02:08
